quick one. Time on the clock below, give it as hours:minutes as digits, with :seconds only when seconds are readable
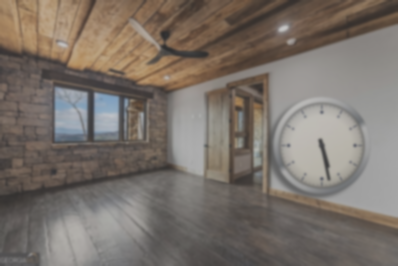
5:28
